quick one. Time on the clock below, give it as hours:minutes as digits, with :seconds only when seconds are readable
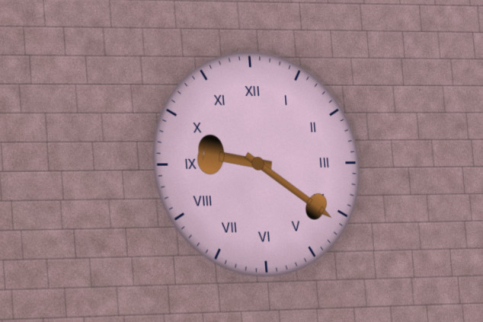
9:21
